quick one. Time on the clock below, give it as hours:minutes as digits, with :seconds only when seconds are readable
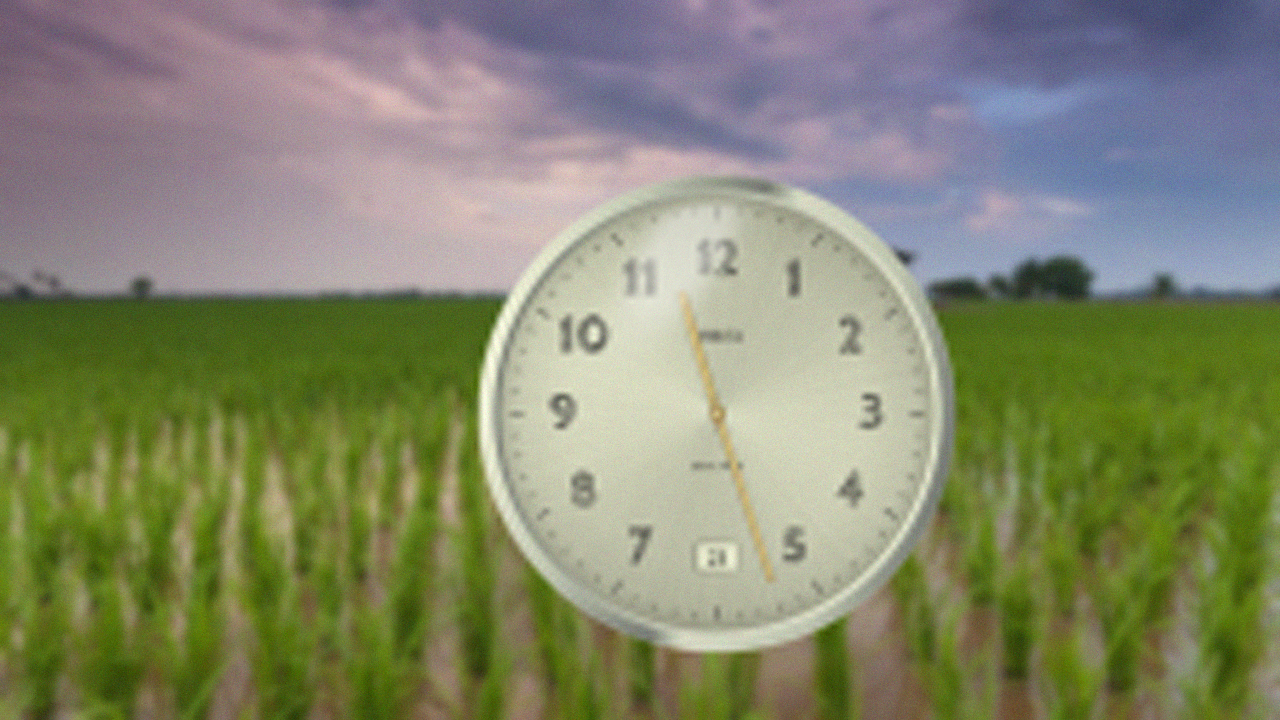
11:27
